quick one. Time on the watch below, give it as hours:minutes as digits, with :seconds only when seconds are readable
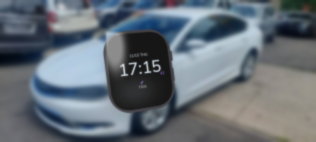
17:15
